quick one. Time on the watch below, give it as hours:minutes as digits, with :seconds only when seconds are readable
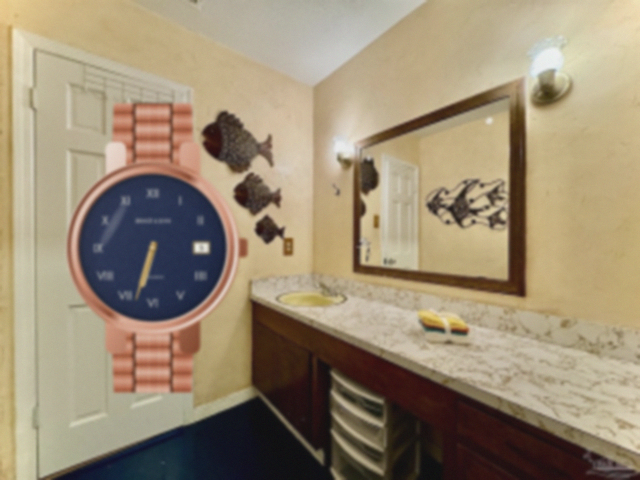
6:33
